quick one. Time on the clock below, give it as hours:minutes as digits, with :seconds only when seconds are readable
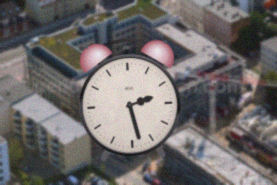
2:28
